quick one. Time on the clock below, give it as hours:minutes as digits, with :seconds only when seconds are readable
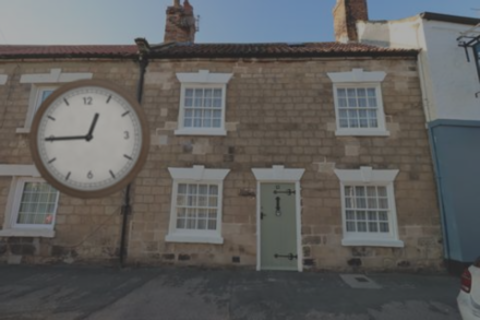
12:45
